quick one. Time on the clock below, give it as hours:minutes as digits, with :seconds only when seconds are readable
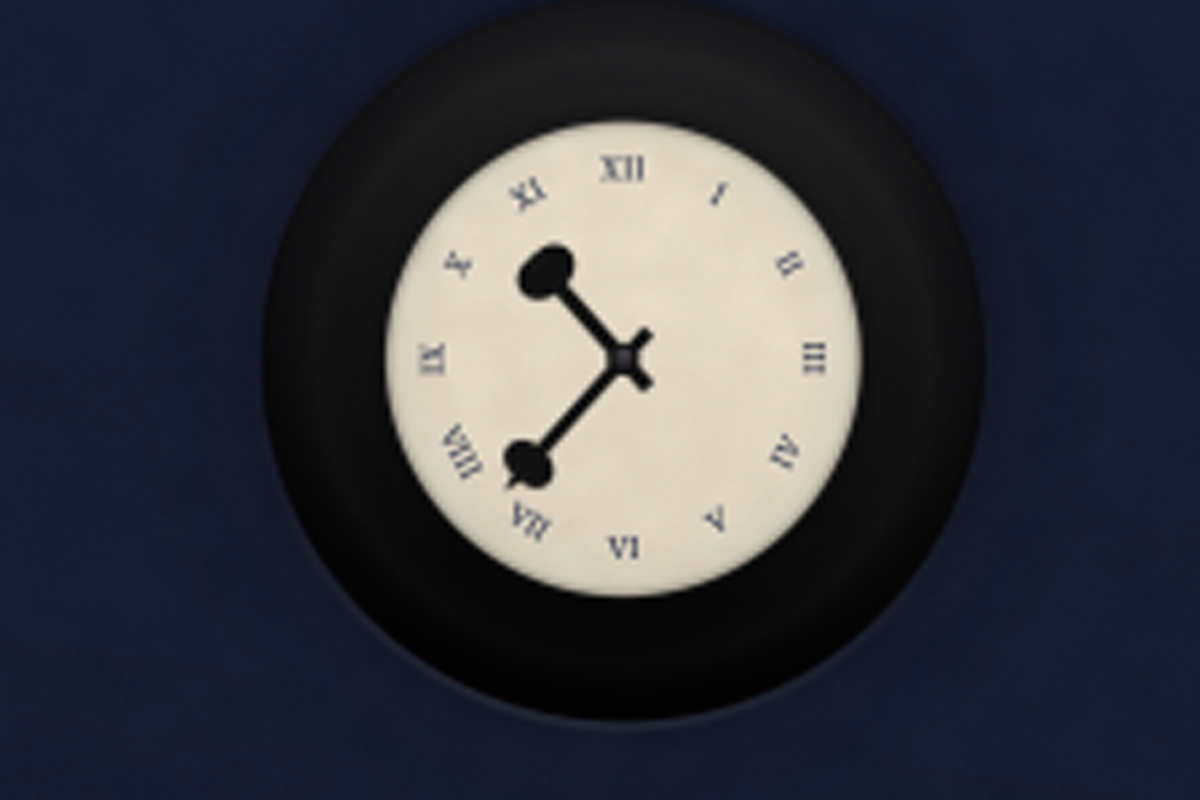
10:37
